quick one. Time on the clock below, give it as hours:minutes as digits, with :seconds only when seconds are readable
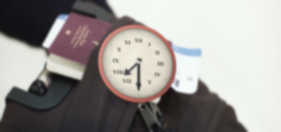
7:30
